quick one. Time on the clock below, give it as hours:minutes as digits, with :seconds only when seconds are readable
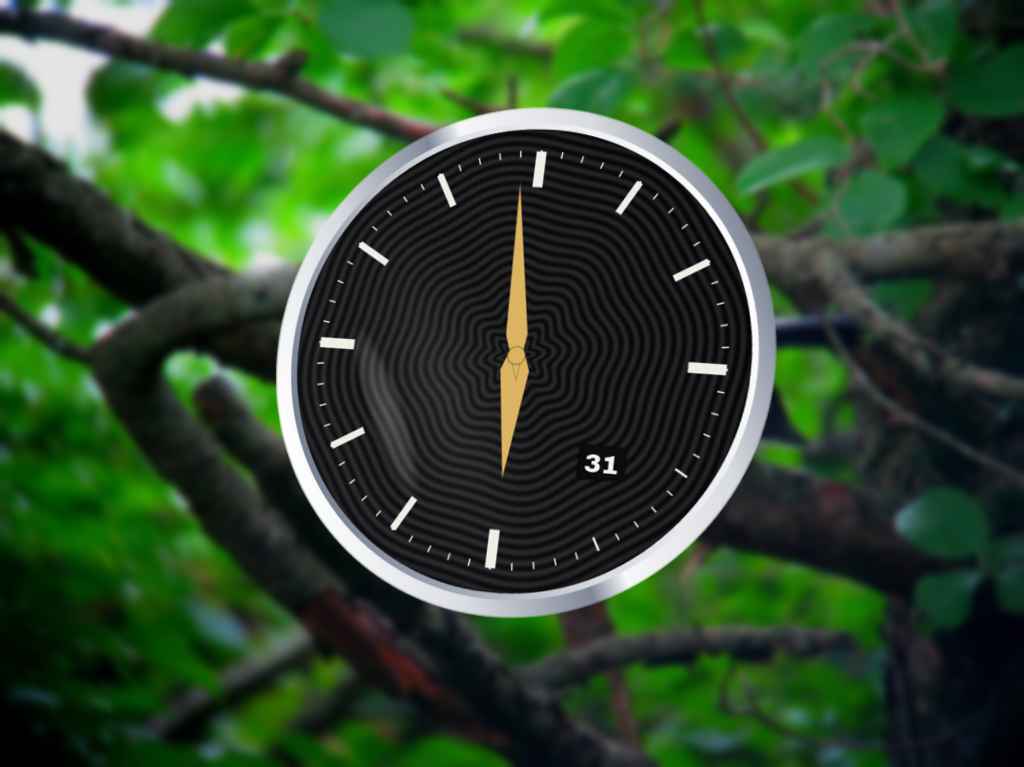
5:59
